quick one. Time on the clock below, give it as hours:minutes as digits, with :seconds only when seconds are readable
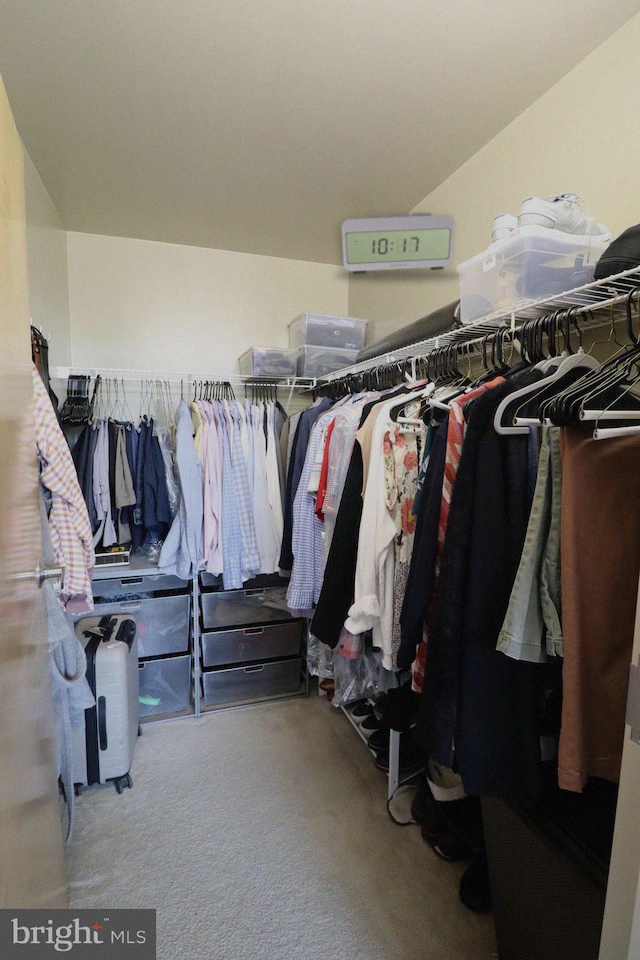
10:17
